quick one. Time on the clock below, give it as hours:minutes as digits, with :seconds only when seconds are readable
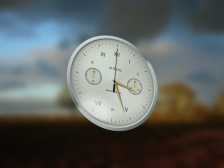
3:26
